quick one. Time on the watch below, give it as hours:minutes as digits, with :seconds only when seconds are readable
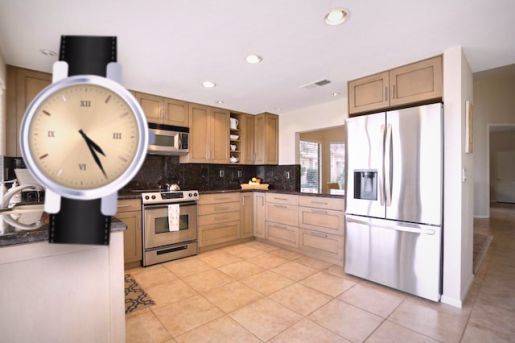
4:25
